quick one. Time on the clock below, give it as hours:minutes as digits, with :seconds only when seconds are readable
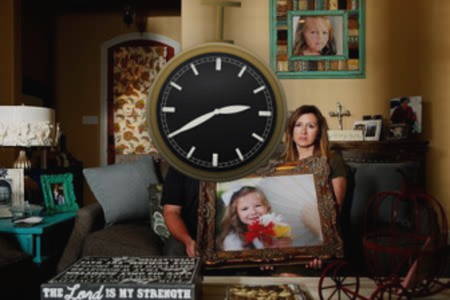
2:40
